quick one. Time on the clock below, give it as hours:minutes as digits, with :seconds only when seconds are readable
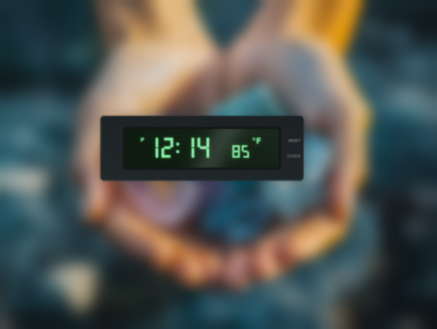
12:14
